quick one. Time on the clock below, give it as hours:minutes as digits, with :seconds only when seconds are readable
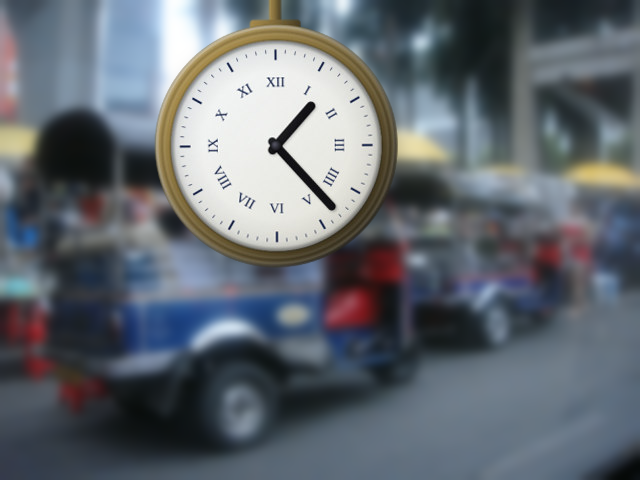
1:23
